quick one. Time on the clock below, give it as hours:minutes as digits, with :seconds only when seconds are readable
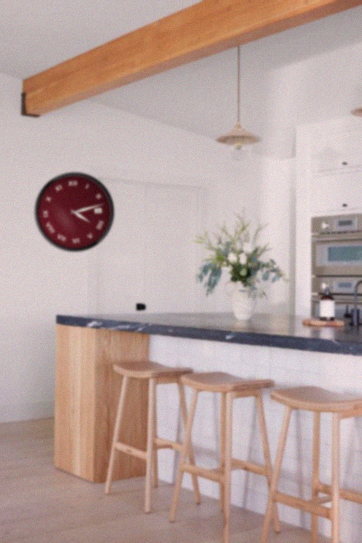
4:13
